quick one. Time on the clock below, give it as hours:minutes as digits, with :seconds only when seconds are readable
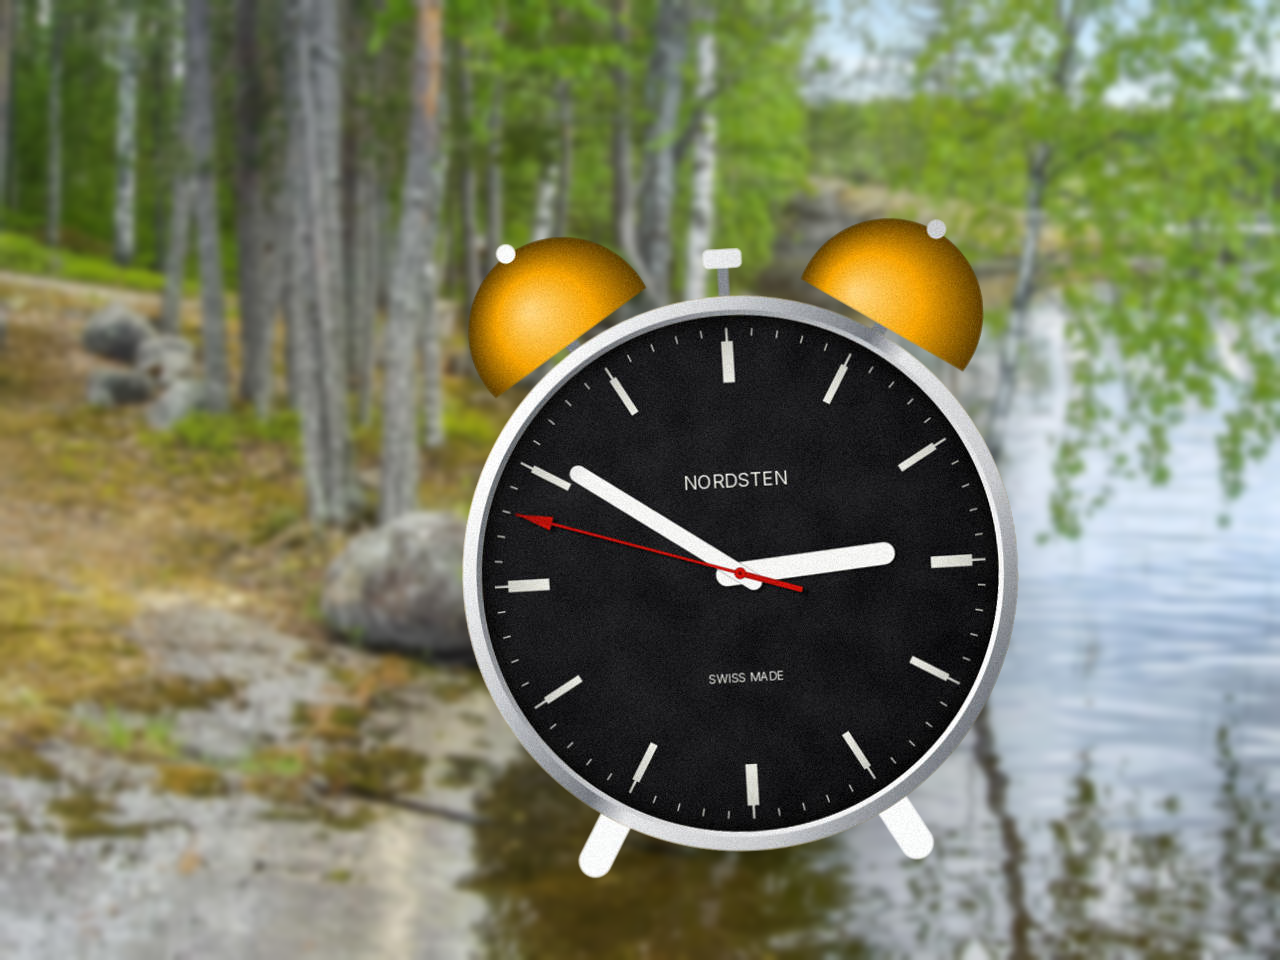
2:50:48
